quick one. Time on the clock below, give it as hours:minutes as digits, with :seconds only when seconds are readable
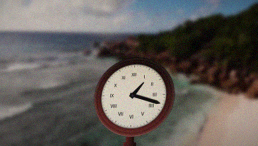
1:18
